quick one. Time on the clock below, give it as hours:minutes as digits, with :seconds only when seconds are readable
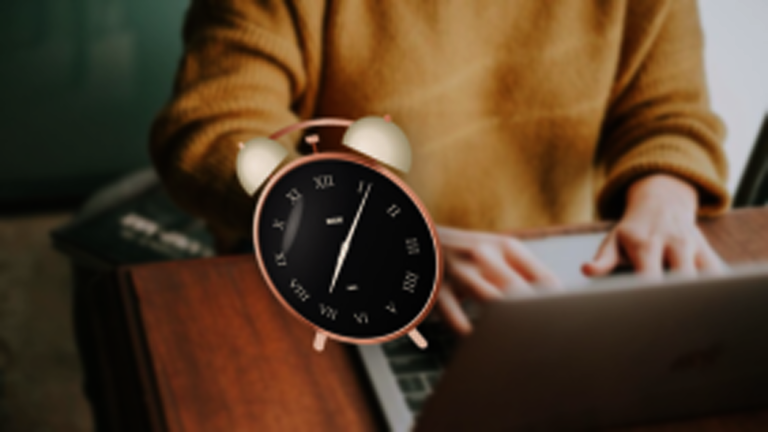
7:06
